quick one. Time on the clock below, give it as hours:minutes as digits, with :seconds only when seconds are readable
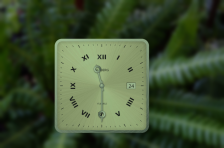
11:30
